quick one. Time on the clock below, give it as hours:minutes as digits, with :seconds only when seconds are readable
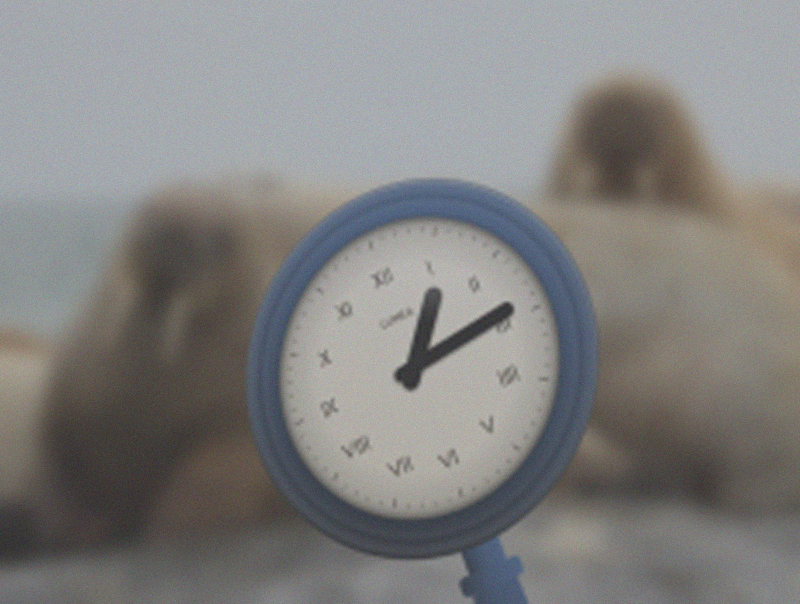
1:14
